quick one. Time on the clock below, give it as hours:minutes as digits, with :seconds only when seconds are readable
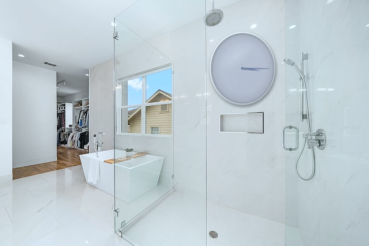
3:15
